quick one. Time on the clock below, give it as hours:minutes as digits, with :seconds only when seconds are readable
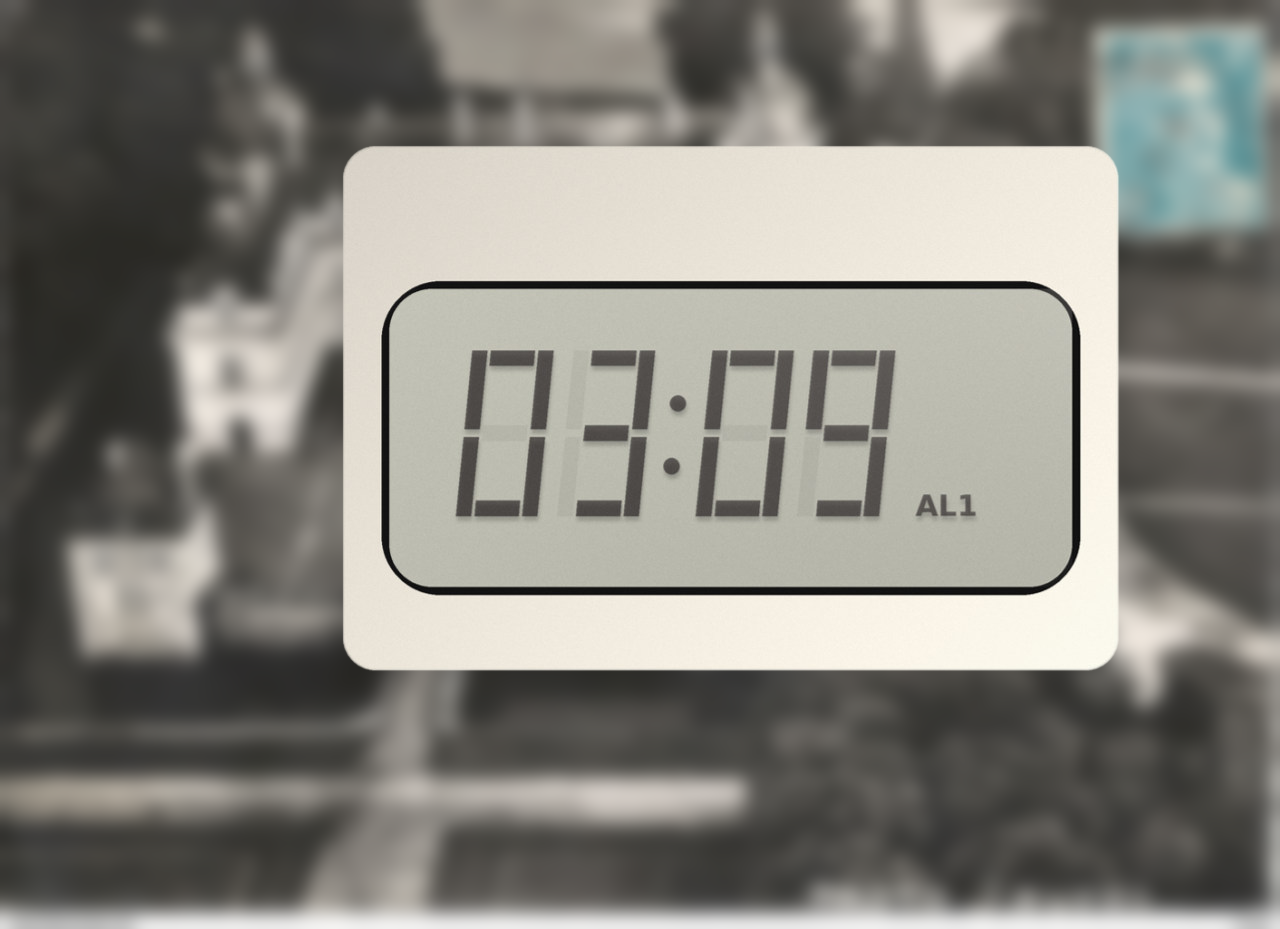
3:09
